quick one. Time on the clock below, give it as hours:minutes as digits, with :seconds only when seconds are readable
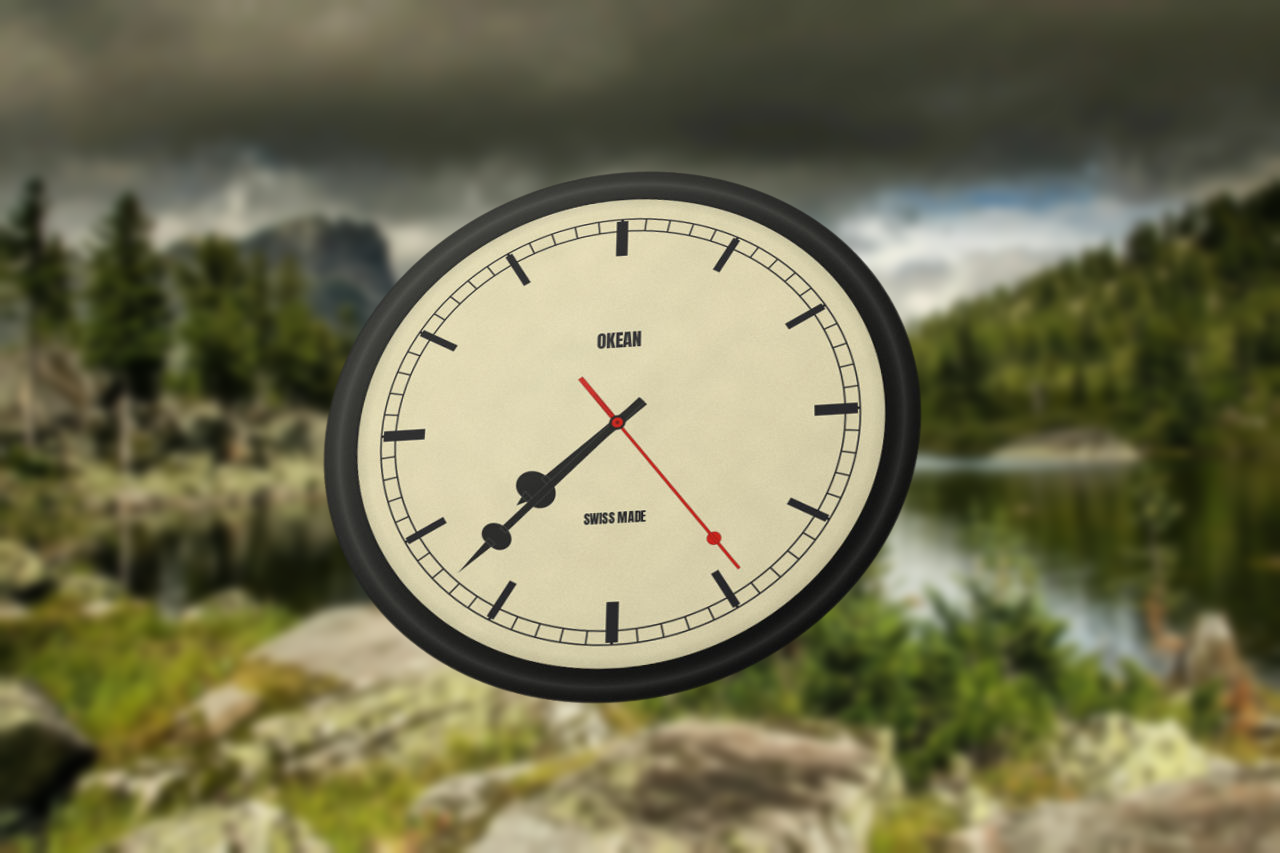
7:37:24
